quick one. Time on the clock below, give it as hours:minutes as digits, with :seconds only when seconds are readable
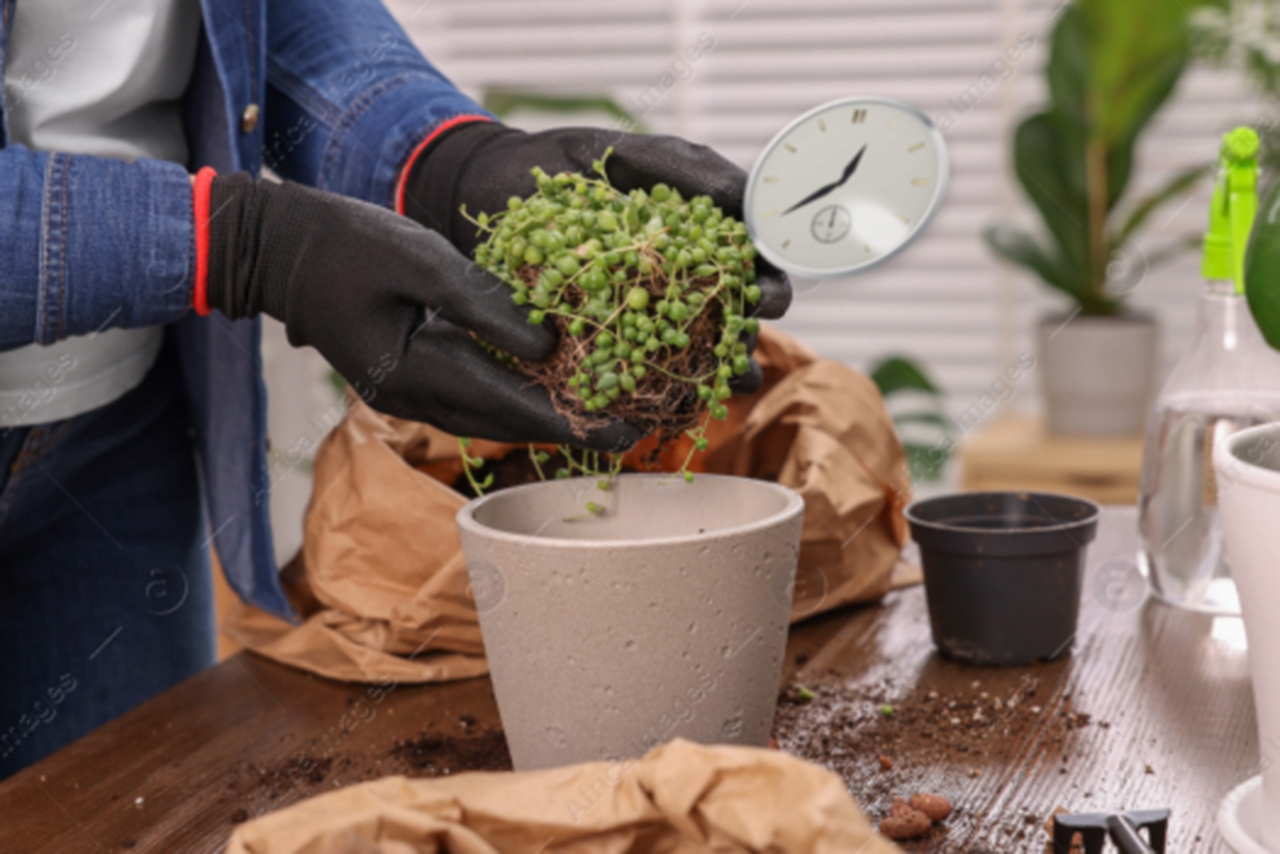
12:39
